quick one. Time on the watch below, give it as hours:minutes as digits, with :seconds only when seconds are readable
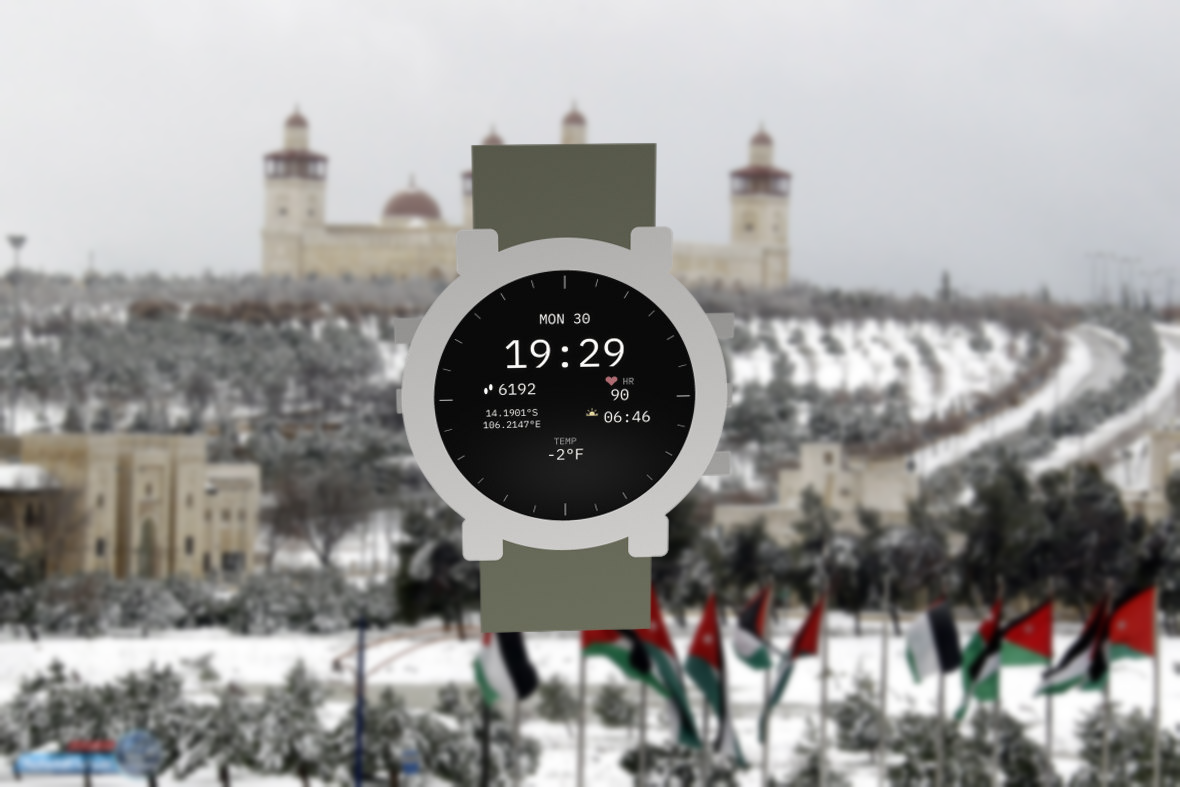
19:29
